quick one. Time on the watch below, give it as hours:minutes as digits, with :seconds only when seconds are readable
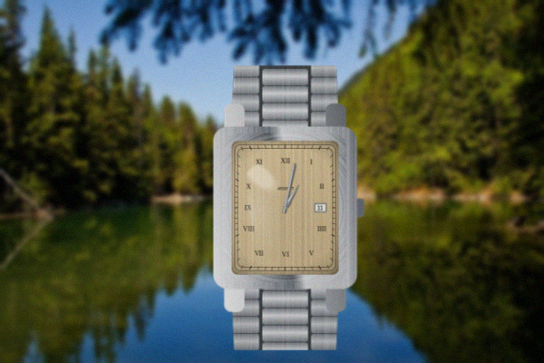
1:02
